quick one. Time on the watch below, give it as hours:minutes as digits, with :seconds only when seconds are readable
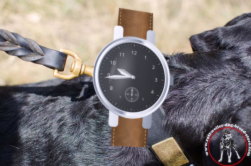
9:44
